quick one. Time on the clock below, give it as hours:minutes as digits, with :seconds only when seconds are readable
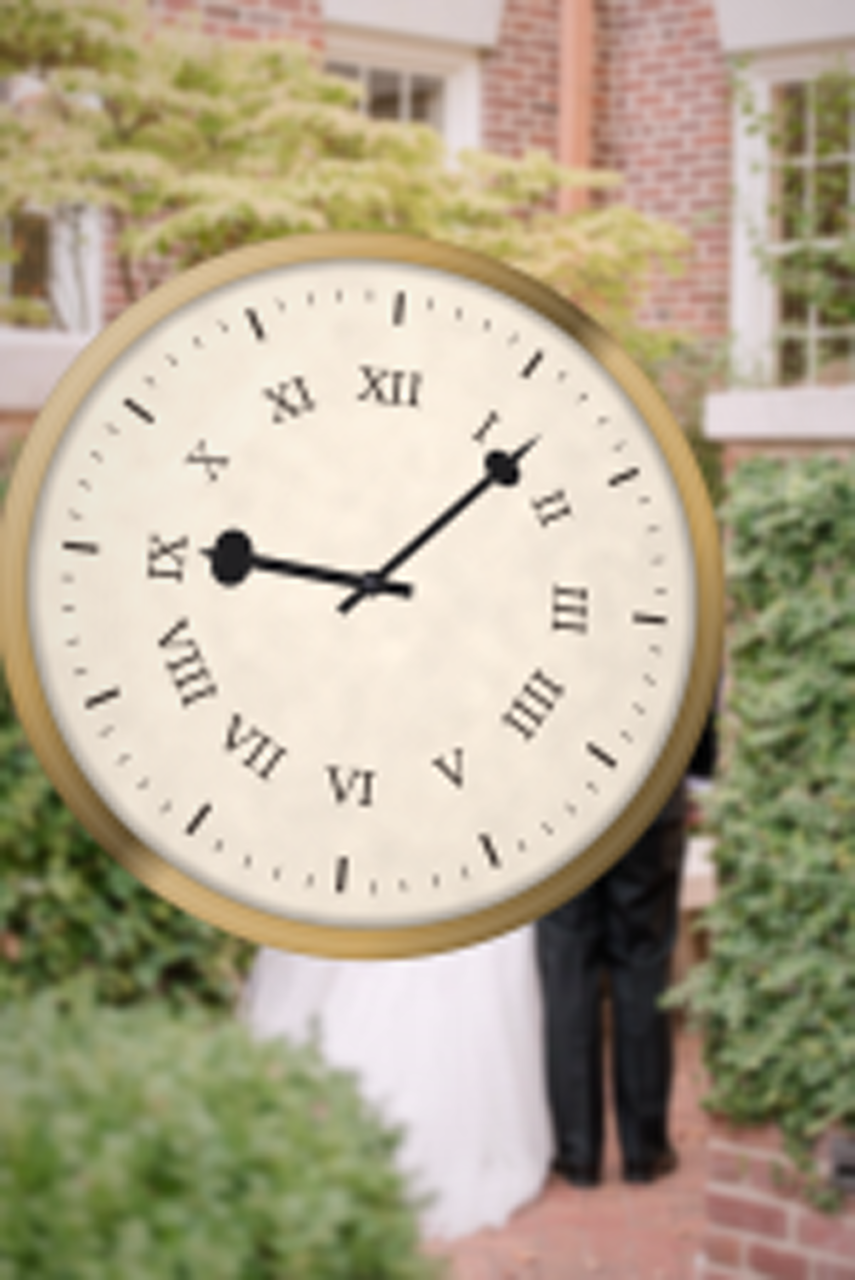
9:07
